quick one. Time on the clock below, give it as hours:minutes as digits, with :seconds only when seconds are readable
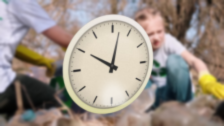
10:02
